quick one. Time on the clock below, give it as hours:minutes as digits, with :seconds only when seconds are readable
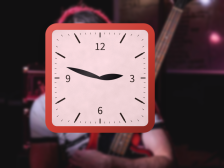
2:48
